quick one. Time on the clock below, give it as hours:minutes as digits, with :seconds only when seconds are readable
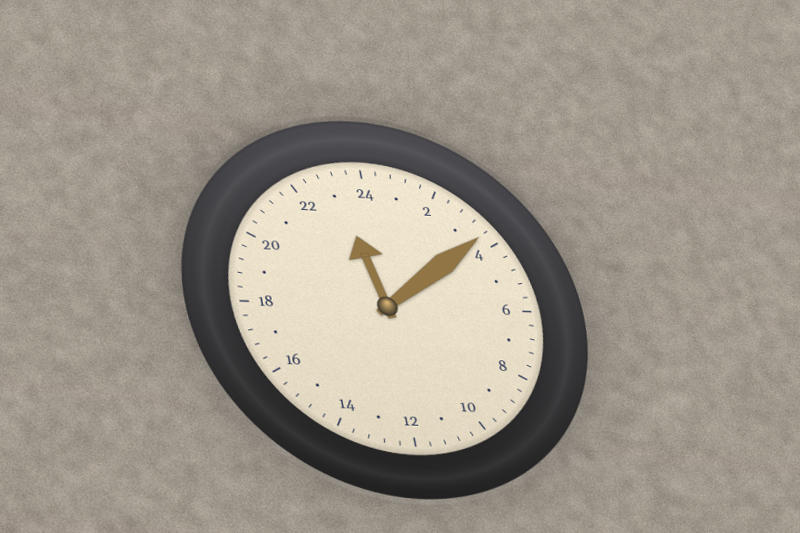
23:09
